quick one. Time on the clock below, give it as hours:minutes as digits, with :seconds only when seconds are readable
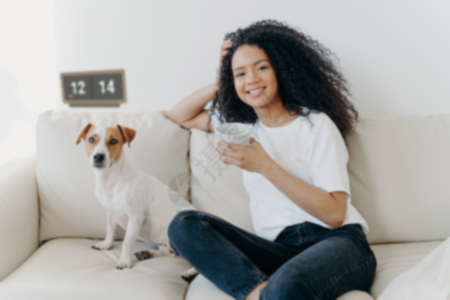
12:14
